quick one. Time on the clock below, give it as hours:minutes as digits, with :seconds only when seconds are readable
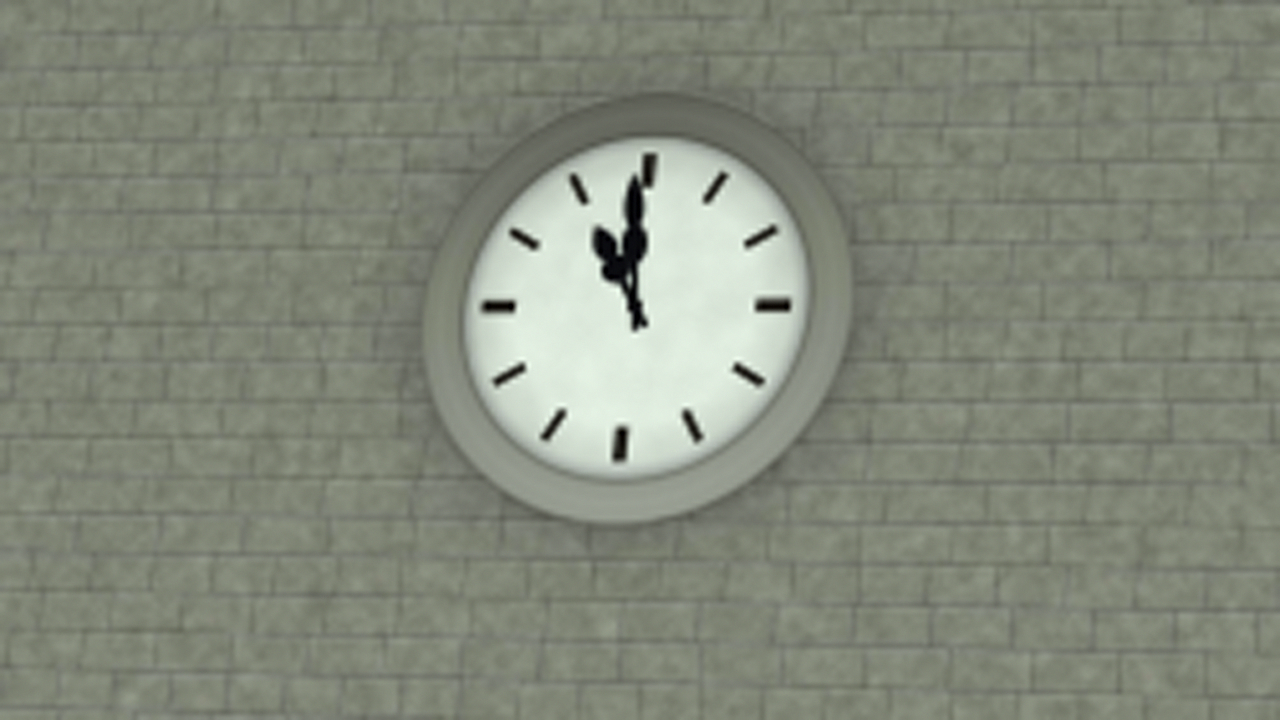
10:59
